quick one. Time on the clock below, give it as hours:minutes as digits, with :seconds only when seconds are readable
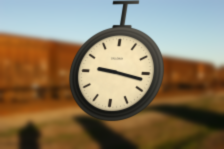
9:17
